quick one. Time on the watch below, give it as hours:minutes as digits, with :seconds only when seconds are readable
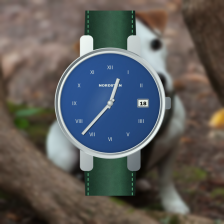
12:37
